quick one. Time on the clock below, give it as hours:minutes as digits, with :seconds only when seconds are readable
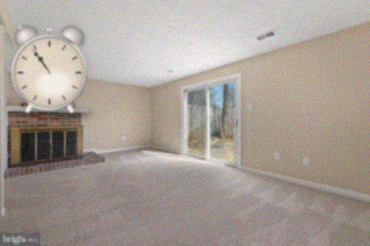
10:54
